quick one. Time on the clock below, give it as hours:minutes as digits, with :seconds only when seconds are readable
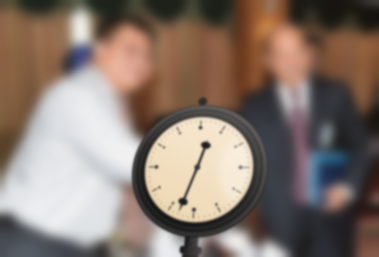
12:33
